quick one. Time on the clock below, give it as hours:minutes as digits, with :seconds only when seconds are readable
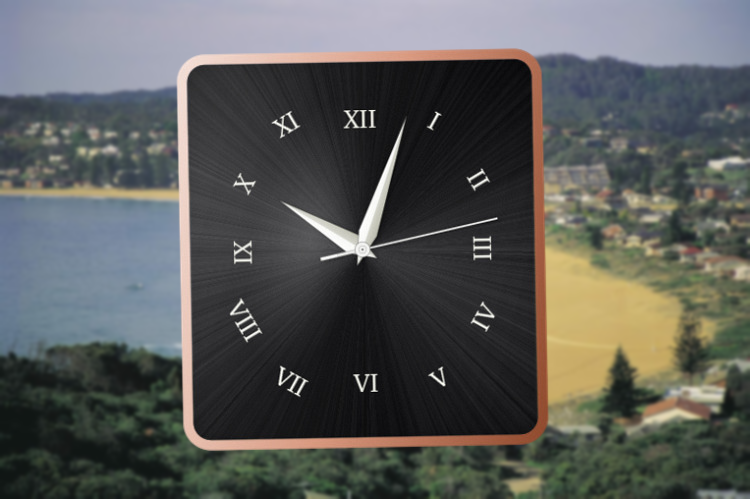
10:03:13
